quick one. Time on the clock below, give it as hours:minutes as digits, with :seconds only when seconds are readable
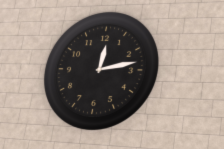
12:13
